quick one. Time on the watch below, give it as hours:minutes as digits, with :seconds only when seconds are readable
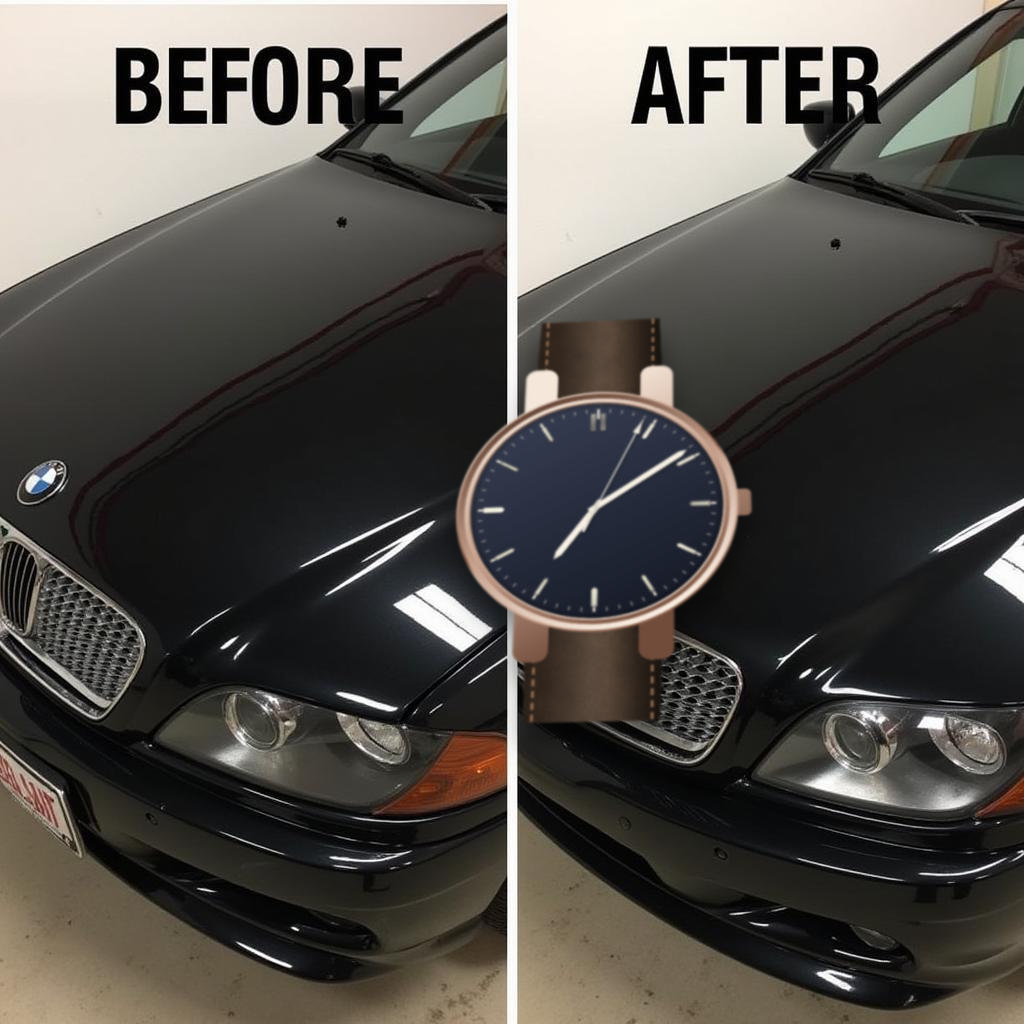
7:09:04
